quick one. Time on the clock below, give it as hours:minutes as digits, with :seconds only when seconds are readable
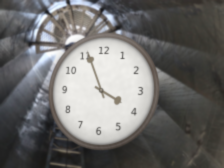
3:56
